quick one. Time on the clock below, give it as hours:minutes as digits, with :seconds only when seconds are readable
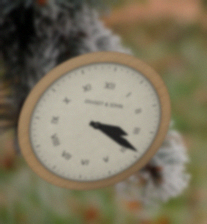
3:19
